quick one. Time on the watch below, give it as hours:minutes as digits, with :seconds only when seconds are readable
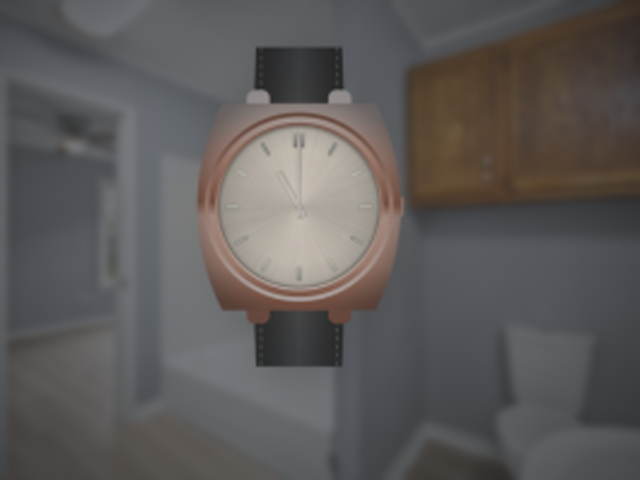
11:00
